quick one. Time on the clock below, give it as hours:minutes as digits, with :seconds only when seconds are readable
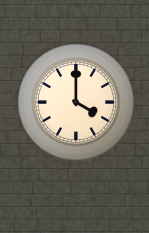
4:00
